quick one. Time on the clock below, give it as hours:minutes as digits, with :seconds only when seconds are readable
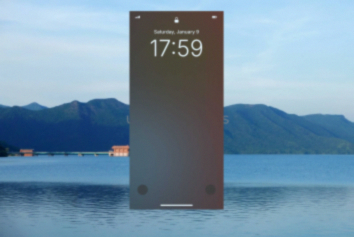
17:59
